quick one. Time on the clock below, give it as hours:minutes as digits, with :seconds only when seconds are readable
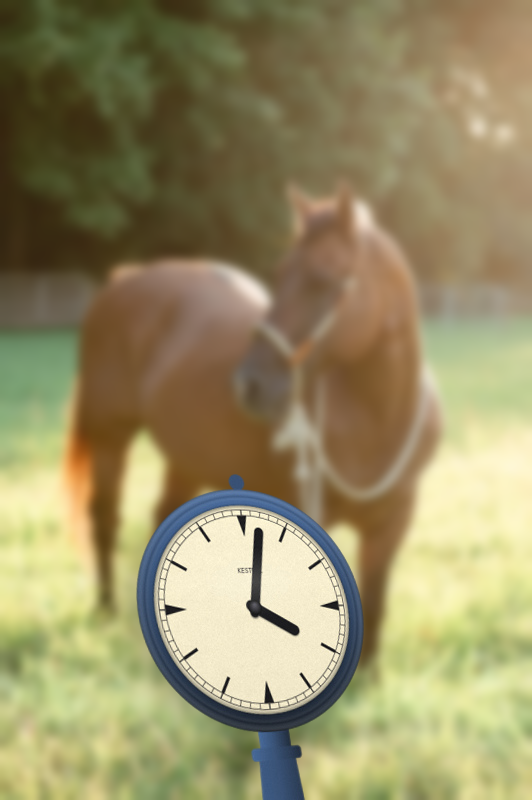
4:02
